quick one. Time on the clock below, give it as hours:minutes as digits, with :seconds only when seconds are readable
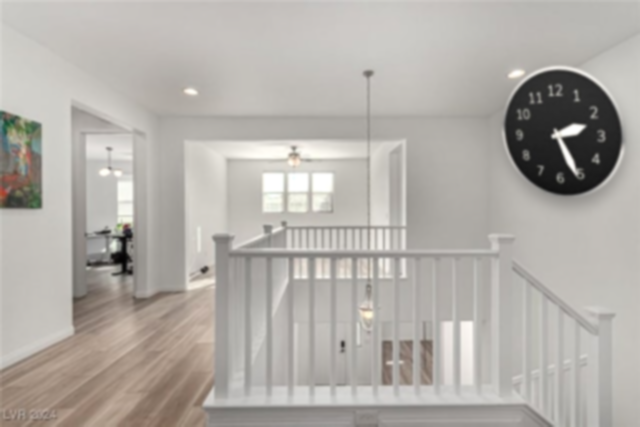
2:26
